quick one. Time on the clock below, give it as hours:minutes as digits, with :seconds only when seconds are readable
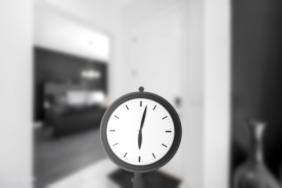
6:02
